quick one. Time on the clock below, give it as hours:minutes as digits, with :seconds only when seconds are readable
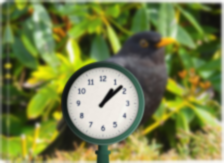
1:08
